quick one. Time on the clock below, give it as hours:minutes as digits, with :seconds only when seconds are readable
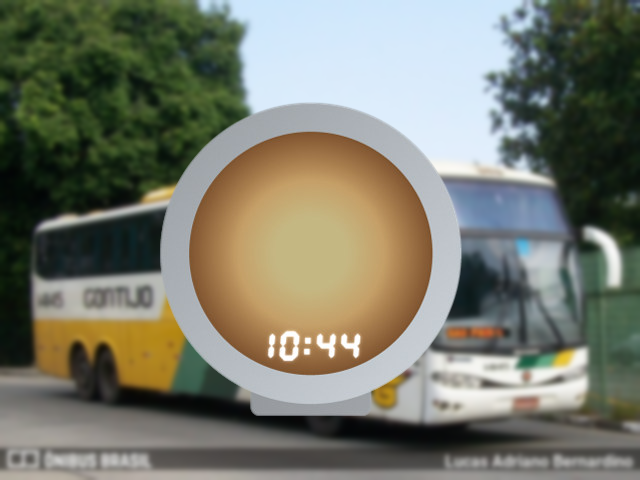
10:44
